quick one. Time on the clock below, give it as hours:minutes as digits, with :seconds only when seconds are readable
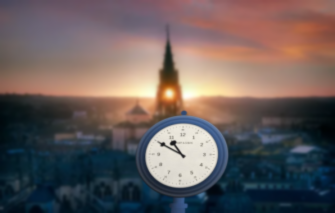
10:50
